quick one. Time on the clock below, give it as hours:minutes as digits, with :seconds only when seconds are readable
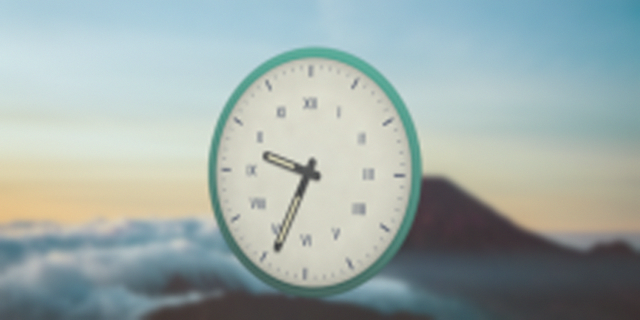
9:34
